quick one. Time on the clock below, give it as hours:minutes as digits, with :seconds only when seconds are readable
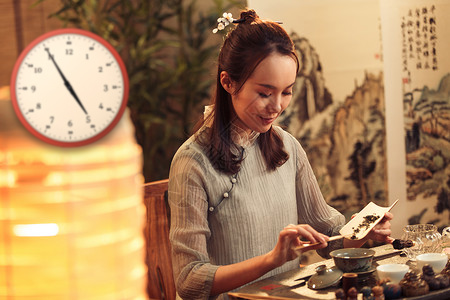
4:55
